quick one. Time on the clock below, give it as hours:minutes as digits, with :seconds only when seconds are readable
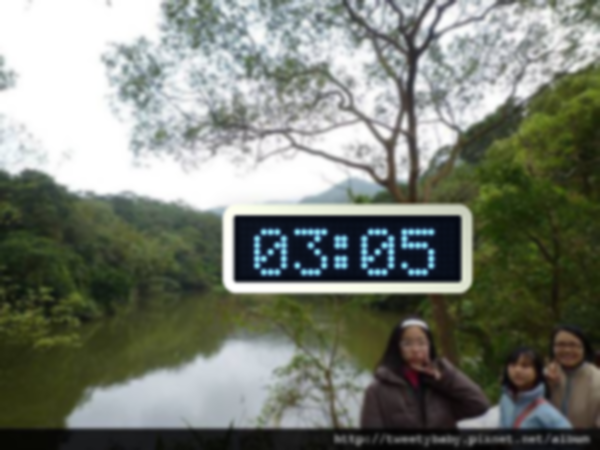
3:05
